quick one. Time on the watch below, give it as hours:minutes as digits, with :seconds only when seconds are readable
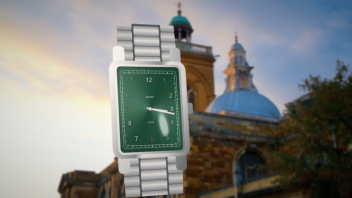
3:17
